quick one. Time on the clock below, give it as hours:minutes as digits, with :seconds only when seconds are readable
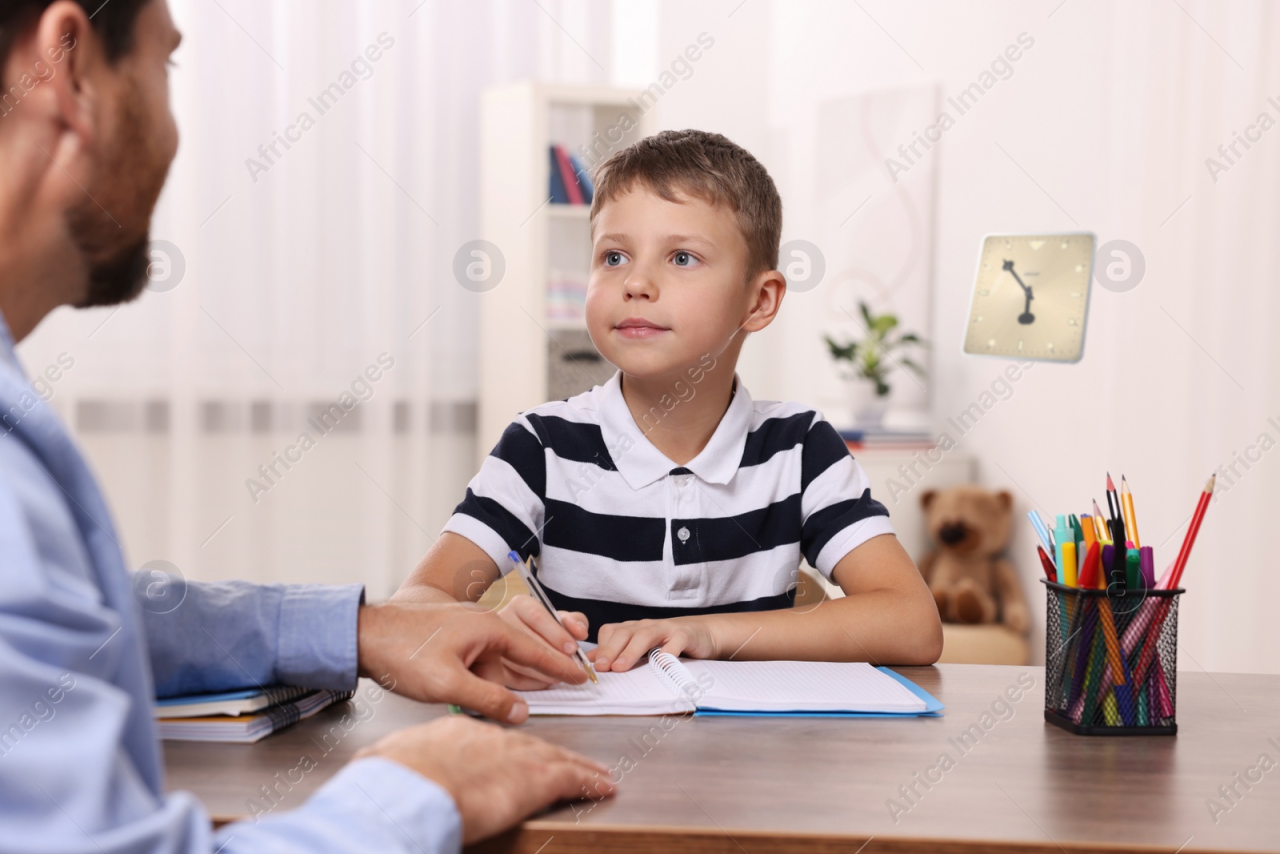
5:53
